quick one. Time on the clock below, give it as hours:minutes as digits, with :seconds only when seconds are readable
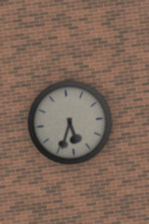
5:34
